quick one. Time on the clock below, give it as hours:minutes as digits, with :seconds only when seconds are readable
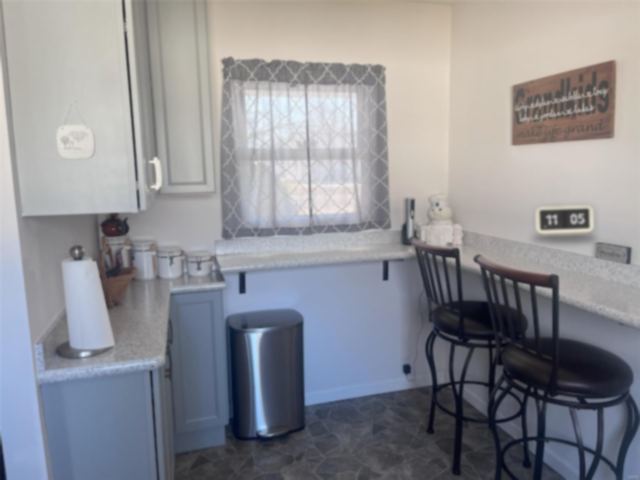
11:05
